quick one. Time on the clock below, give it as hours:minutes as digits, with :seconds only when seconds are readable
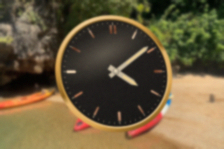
4:09
